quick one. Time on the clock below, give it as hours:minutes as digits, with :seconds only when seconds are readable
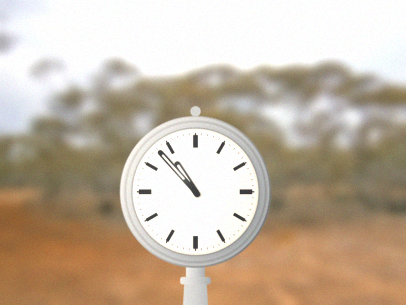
10:53
